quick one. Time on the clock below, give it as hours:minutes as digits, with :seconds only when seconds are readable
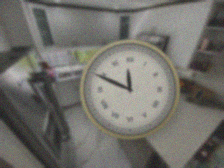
11:49
